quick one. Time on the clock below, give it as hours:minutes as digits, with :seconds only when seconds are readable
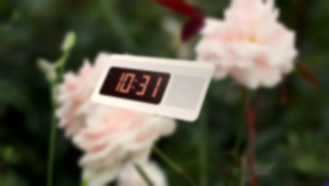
10:31
